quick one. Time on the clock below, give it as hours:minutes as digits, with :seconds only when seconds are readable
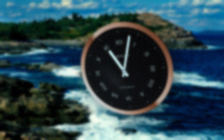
11:03
